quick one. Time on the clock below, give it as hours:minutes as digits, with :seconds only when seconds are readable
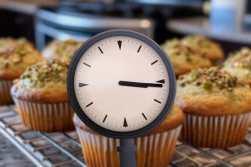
3:16
